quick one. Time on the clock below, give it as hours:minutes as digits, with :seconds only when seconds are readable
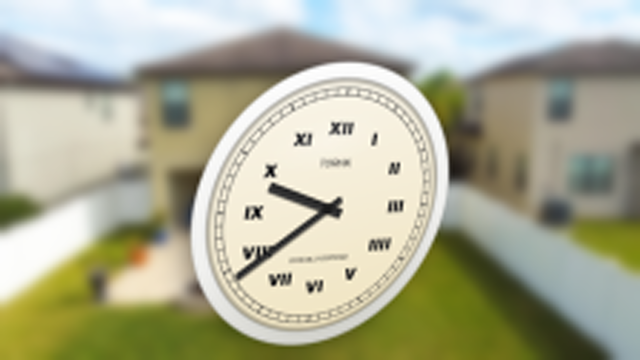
9:39
